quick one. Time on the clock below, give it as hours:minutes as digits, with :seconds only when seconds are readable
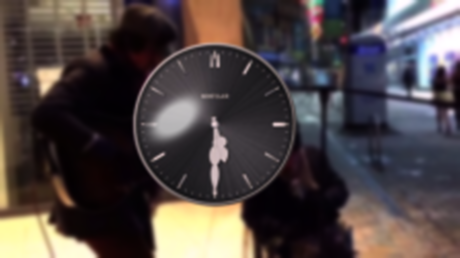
5:30
